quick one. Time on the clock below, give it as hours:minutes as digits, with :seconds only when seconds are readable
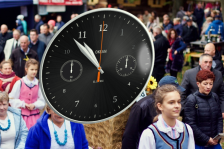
10:53
